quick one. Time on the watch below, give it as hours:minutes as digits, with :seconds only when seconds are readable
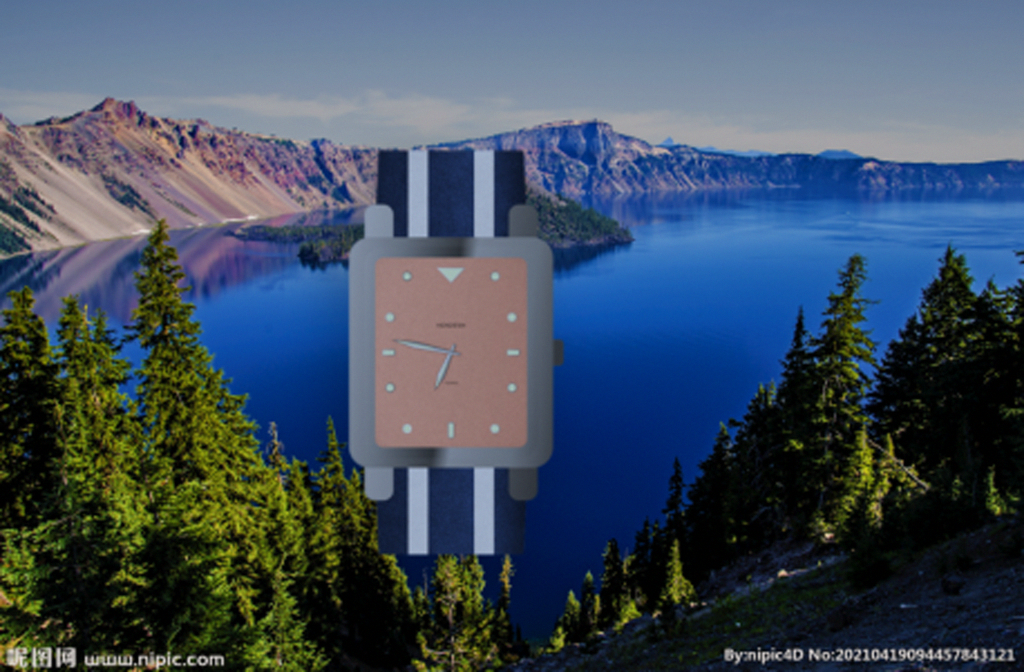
6:47
